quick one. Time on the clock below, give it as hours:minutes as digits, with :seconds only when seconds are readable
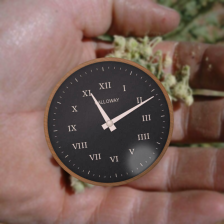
11:11
